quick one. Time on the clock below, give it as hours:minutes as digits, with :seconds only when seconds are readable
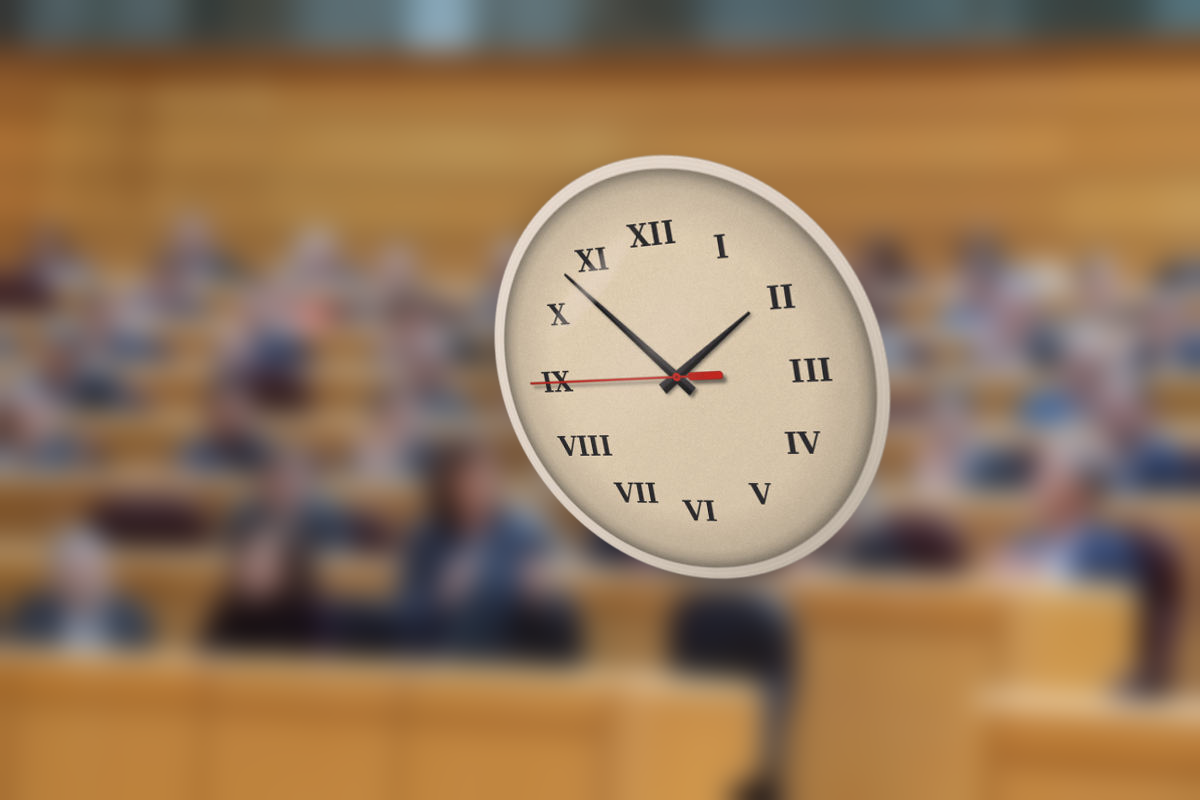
1:52:45
